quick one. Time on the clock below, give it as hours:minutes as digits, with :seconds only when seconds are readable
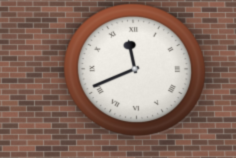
11:41
